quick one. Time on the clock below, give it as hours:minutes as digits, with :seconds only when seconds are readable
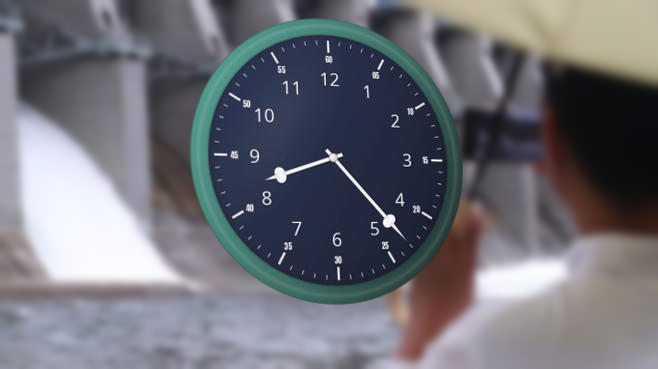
8:23
